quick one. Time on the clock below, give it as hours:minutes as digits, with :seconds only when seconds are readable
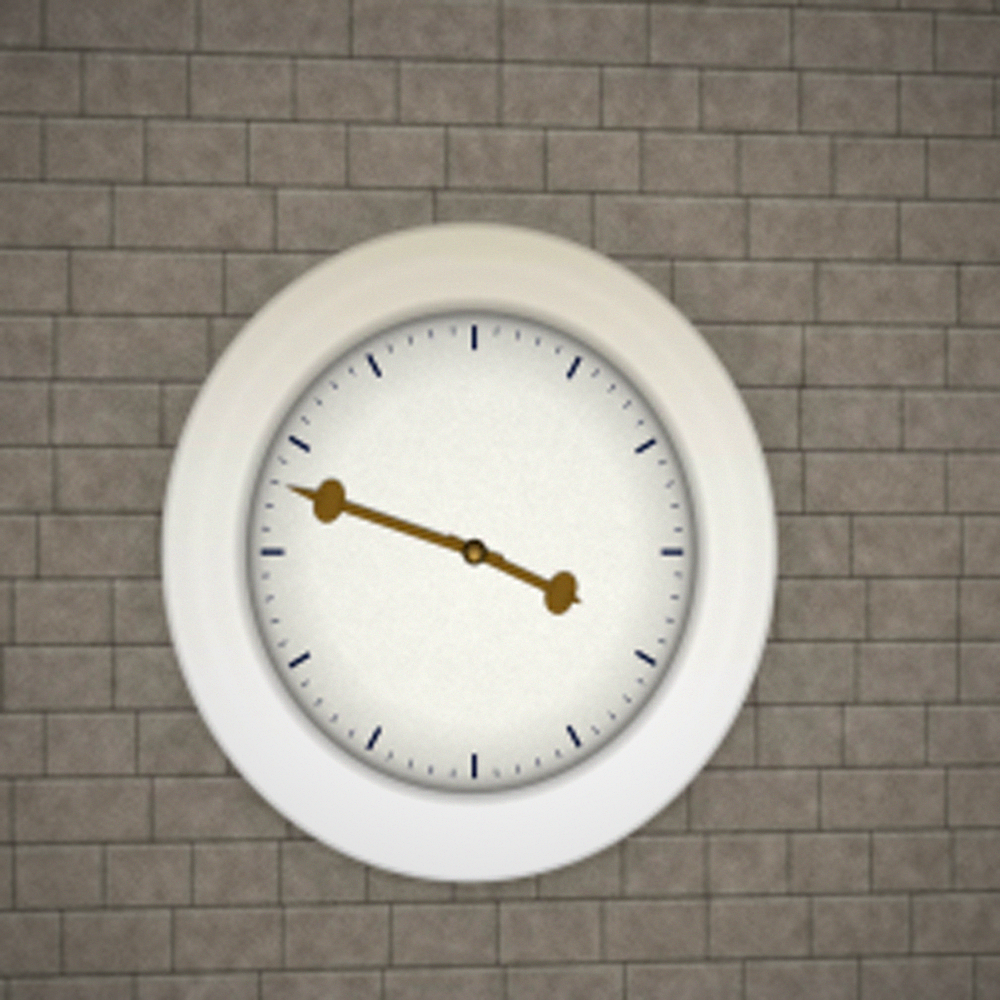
3:48
